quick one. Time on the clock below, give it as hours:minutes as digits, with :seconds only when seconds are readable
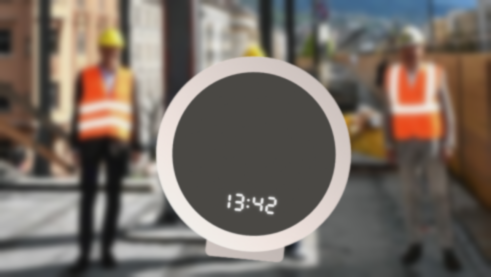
13:42
